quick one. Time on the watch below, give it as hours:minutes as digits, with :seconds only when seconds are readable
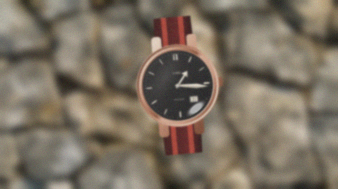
1:16
